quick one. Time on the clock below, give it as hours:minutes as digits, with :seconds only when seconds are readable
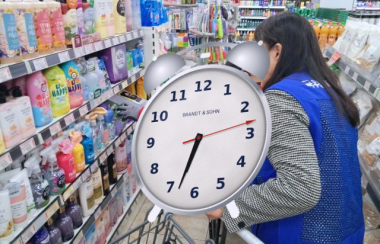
6:33:13
